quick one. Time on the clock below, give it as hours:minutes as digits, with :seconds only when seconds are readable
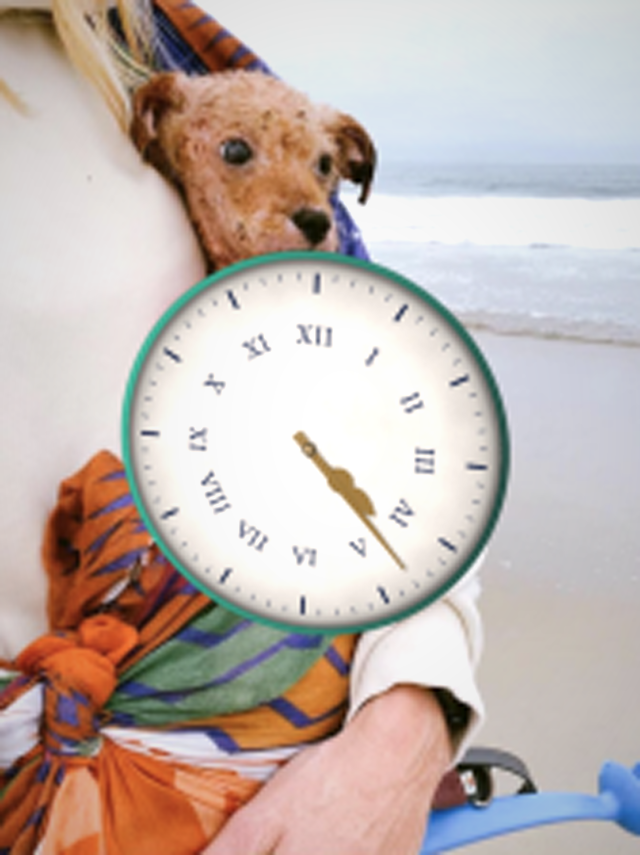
4:23
